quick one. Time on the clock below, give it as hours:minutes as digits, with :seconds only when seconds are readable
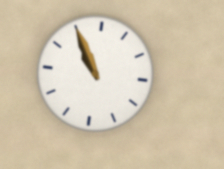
10:55
